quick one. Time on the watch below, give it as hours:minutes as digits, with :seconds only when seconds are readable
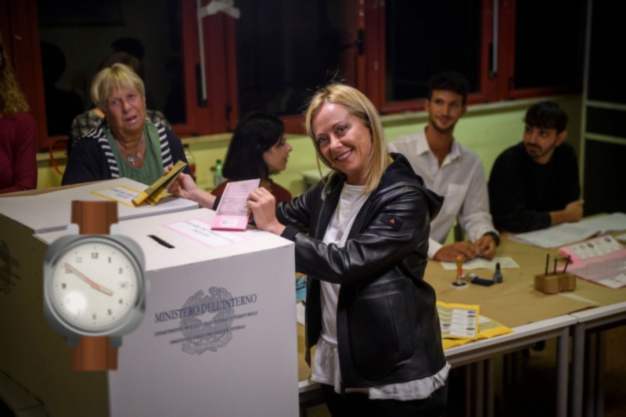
3:51
